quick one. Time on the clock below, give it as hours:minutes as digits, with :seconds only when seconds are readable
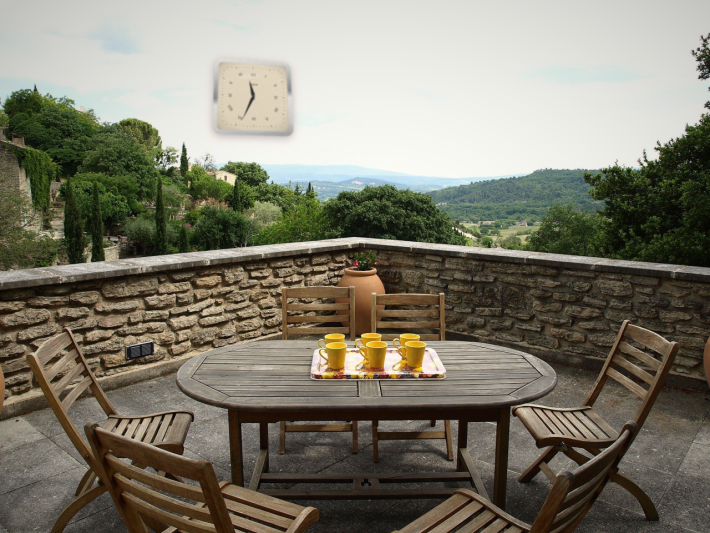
11:34
